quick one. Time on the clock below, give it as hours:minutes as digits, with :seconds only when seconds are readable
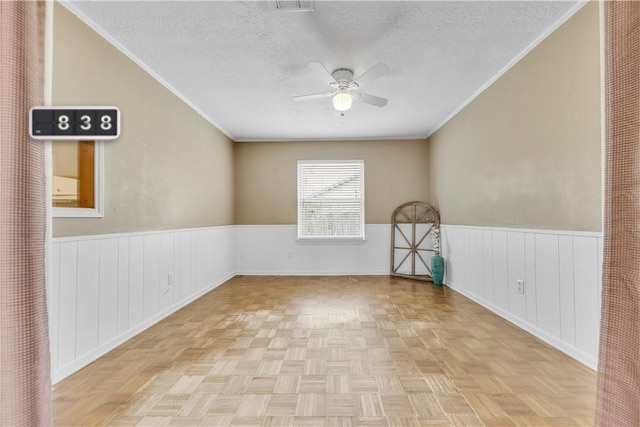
8:38
